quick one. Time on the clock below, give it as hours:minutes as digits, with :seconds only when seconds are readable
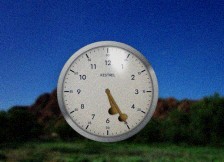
5:25
